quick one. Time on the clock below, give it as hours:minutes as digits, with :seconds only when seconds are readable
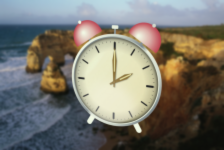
2:00
